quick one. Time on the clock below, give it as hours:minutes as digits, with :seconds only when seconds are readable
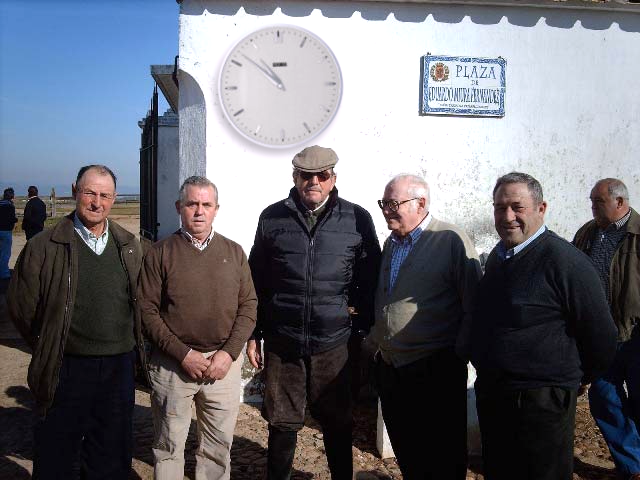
10:52
